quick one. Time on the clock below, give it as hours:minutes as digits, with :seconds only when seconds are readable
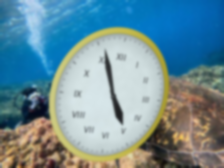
4:56
